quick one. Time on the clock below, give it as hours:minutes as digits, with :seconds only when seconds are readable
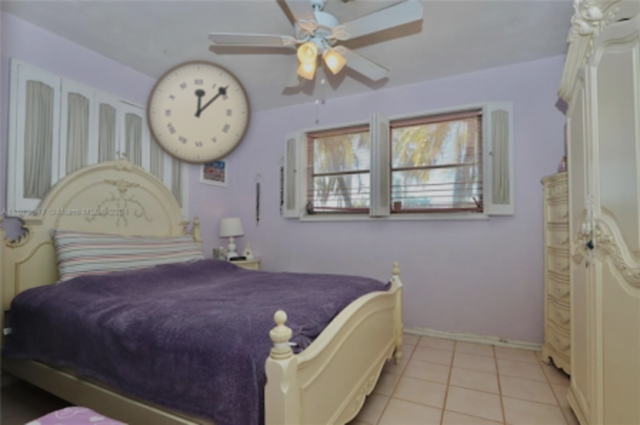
12:08
